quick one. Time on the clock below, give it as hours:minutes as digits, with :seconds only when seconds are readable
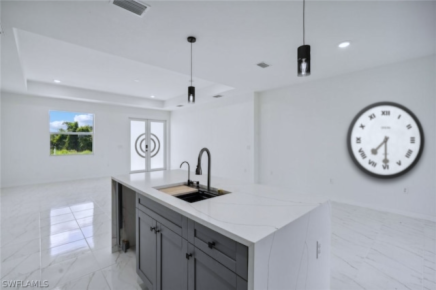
7:30
